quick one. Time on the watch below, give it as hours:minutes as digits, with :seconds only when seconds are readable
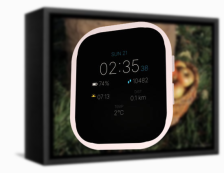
2:35
